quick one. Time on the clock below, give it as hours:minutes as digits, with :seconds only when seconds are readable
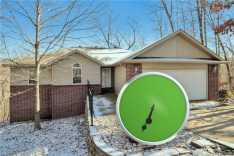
6:34
